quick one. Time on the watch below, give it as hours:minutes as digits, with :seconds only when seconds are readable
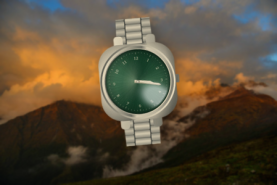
3:17
